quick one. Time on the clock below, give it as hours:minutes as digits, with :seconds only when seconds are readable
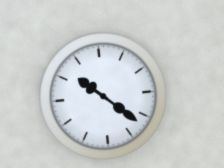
10:22
